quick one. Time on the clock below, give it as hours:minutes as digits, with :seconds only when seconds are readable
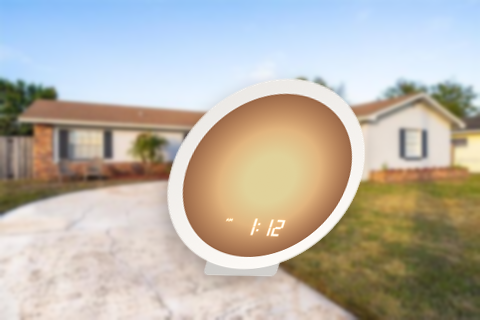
1:12
